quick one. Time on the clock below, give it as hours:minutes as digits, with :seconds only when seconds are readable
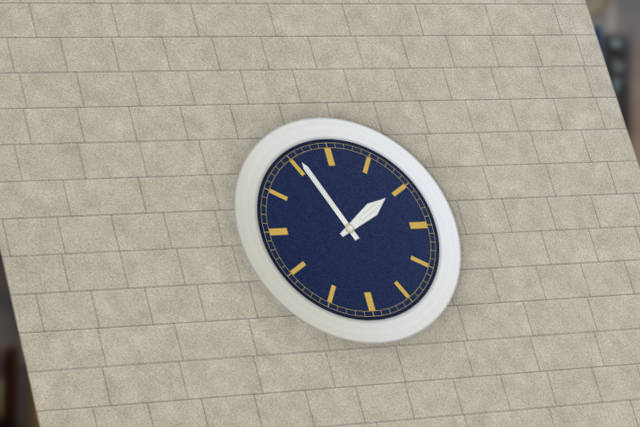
1:56
